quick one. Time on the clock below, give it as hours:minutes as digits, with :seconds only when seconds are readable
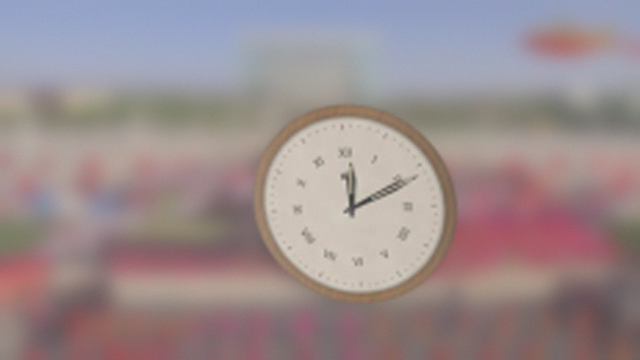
12:11
